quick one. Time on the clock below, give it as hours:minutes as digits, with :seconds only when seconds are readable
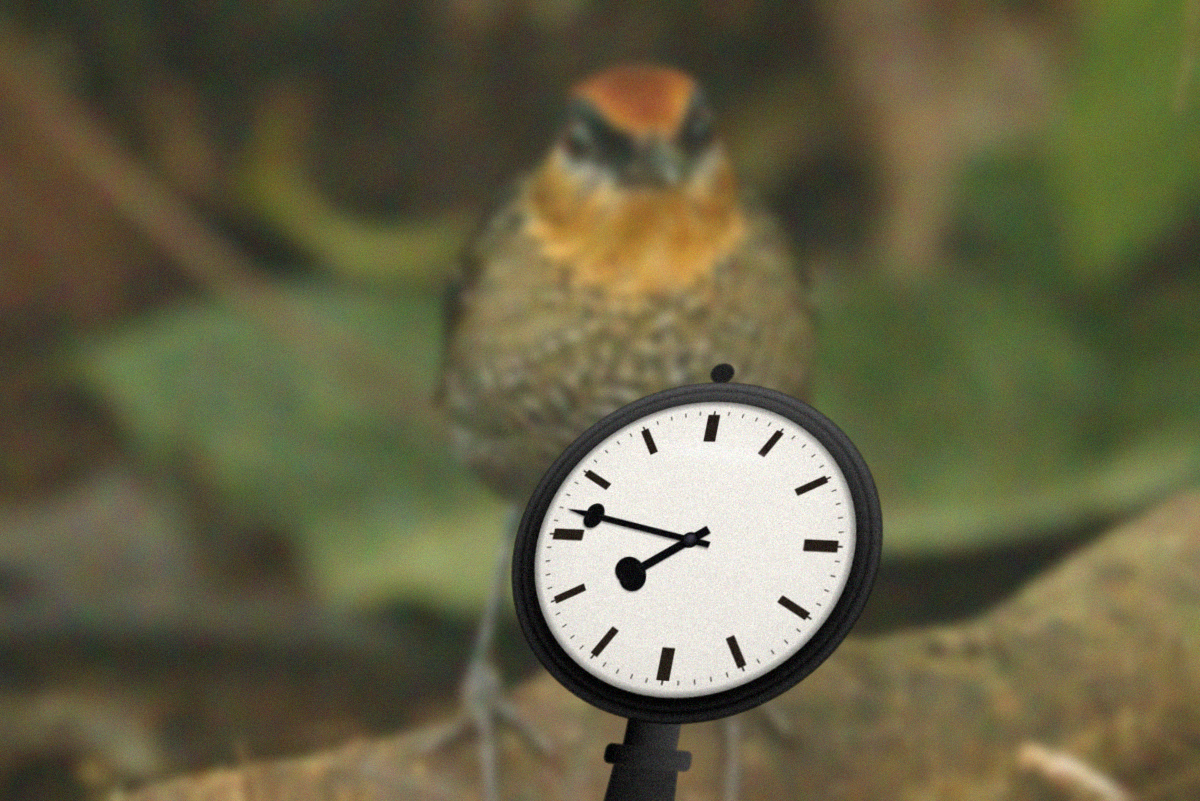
7:47
